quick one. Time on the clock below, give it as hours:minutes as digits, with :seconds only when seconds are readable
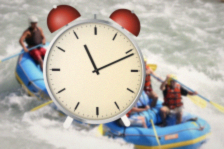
11:11
